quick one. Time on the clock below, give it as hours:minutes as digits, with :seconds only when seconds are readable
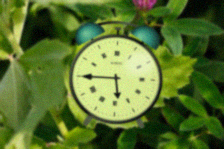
5:45
